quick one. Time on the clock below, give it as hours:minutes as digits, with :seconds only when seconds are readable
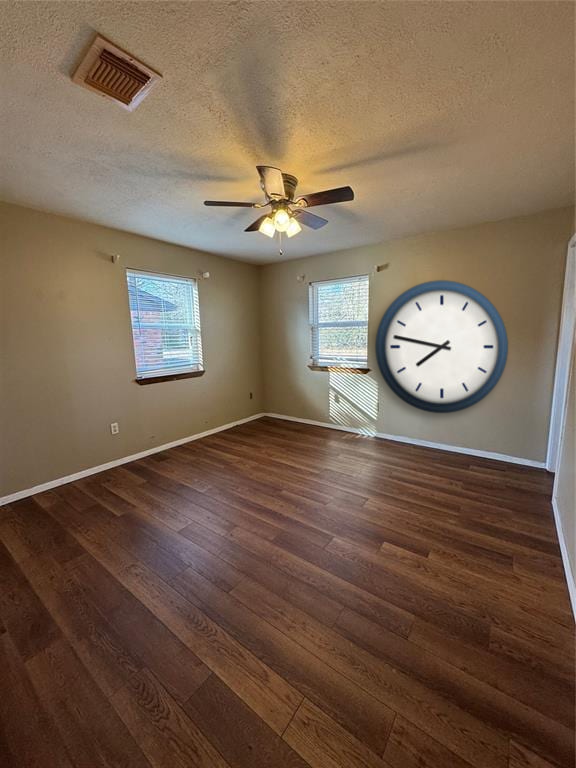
7:47
